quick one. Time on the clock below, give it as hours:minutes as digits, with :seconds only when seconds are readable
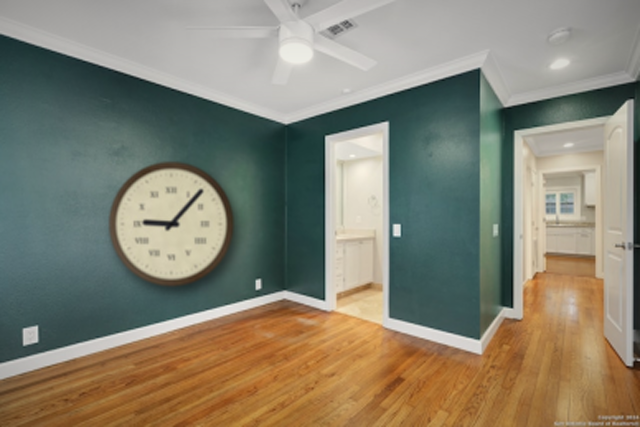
9:07
